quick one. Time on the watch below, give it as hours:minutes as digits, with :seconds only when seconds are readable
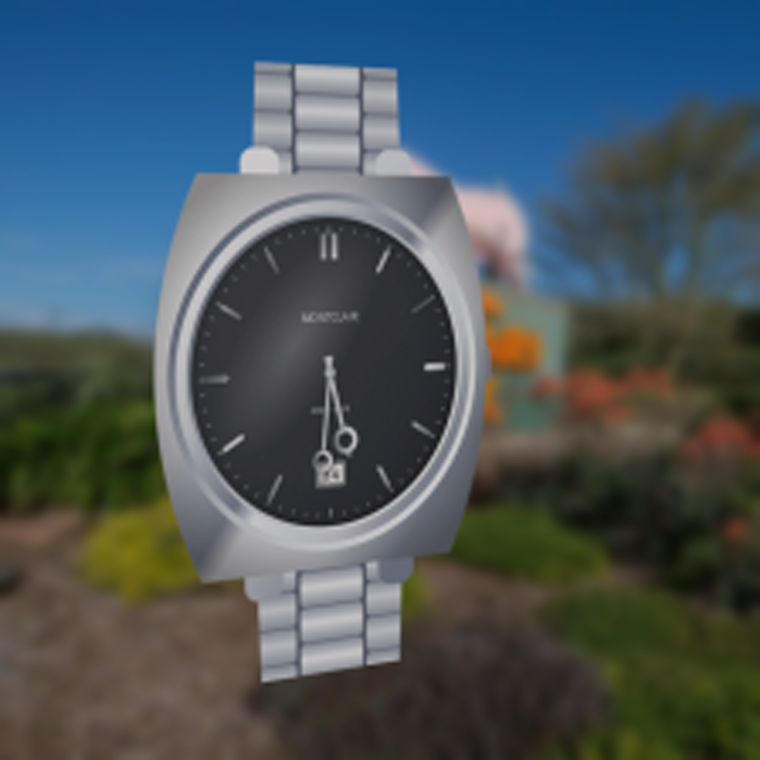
5:31
